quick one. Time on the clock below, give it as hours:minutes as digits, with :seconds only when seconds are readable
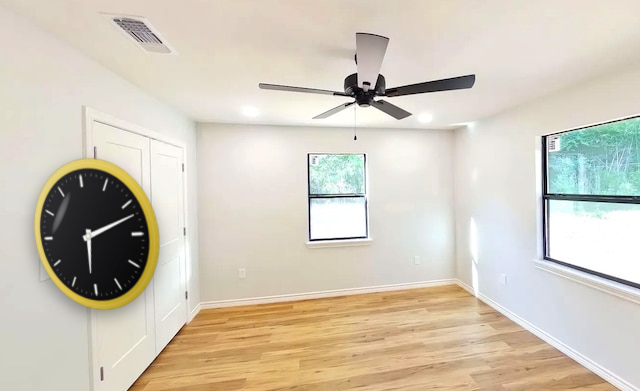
6:12
